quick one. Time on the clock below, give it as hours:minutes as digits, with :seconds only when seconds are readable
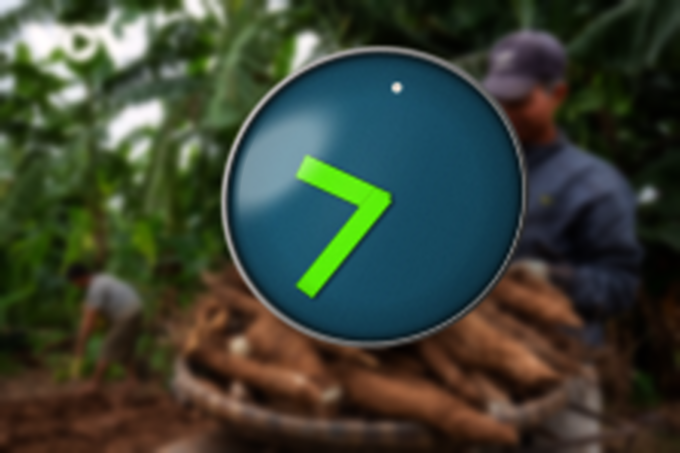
9:35
